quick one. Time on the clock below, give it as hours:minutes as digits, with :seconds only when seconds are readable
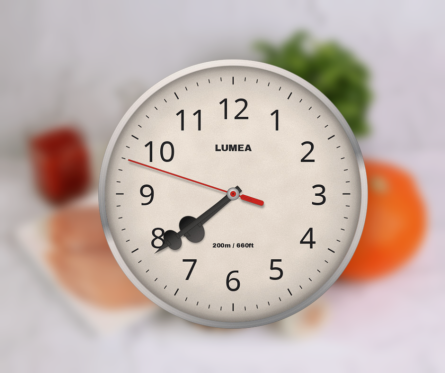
7:38:48
